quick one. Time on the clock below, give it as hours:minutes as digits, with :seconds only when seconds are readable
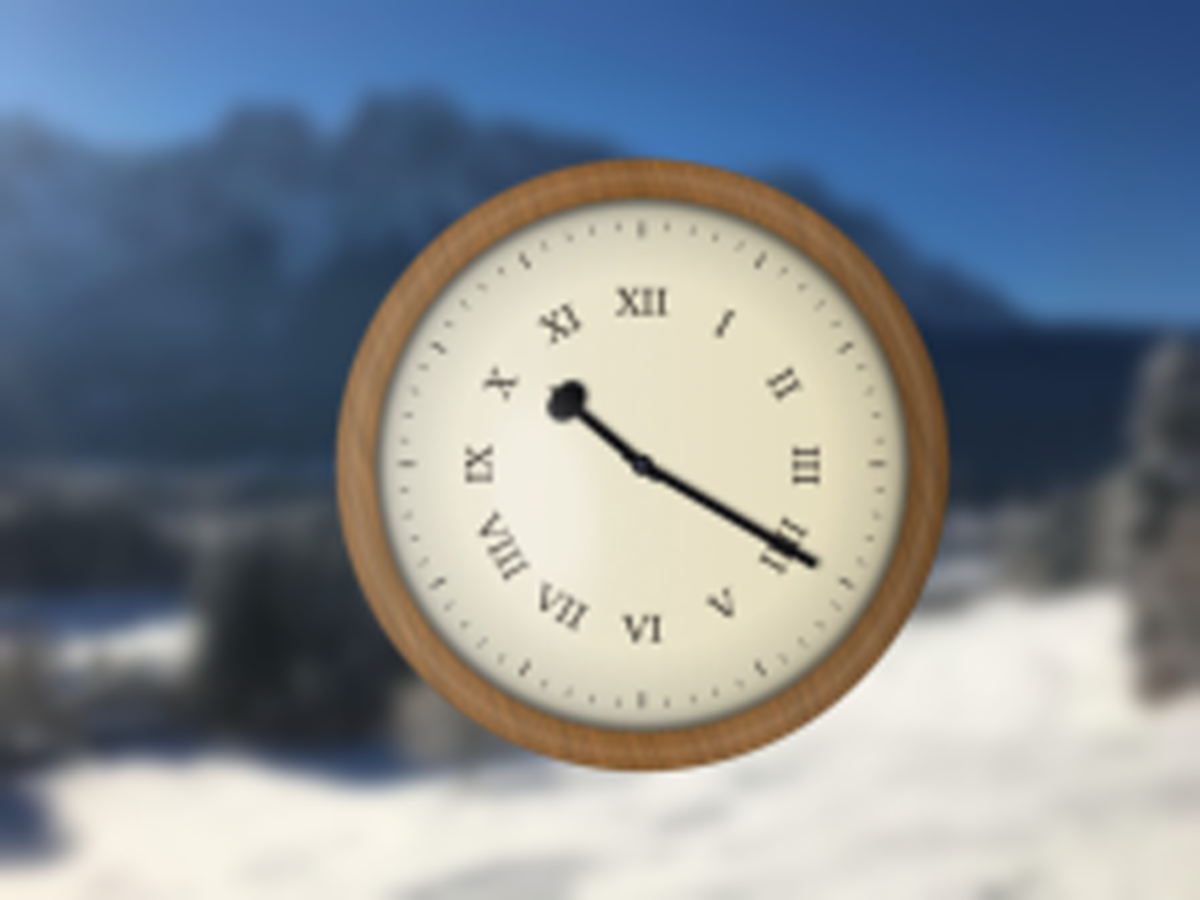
10:20
